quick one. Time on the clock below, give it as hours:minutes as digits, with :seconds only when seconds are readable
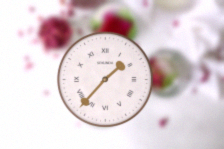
1:37
